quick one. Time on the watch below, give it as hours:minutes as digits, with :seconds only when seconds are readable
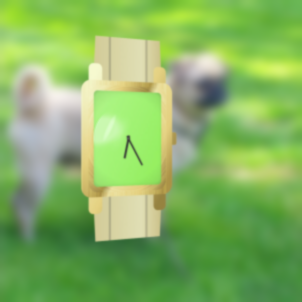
6:25
